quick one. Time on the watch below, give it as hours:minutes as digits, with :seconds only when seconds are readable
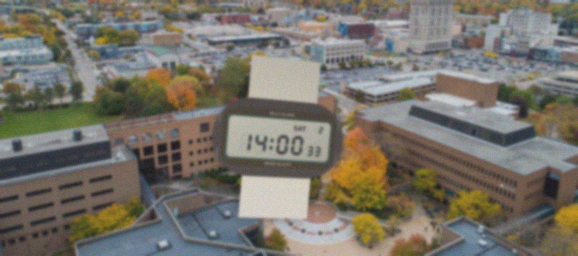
14:00
